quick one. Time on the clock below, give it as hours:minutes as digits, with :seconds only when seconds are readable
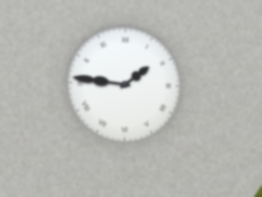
1:46
